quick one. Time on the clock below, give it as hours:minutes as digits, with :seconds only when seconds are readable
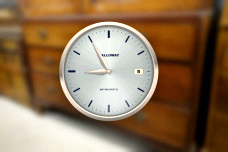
8:55
